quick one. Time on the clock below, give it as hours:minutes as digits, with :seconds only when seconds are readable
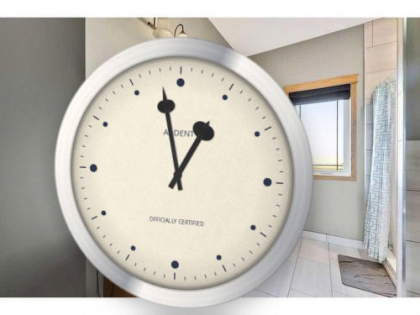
12:58
